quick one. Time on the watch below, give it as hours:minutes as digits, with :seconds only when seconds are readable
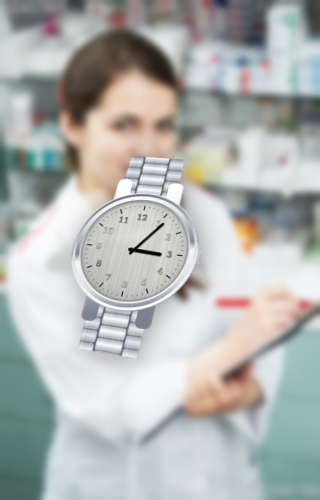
3:06
